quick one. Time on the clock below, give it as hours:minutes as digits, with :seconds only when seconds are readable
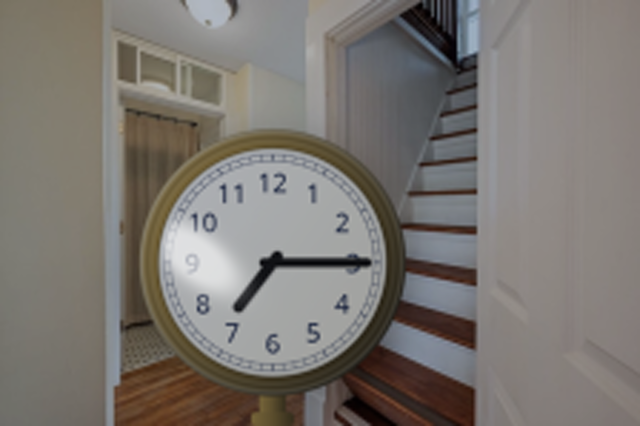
7:15
